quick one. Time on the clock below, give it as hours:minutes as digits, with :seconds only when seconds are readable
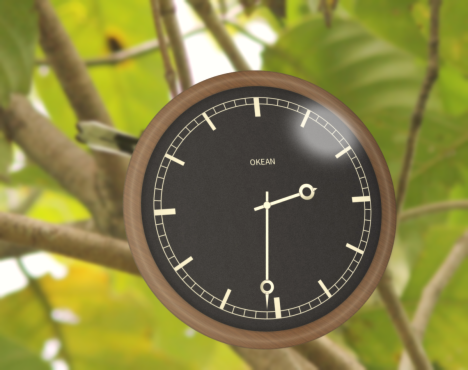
2:31
